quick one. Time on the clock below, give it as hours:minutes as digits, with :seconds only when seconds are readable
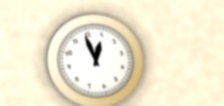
12:59
